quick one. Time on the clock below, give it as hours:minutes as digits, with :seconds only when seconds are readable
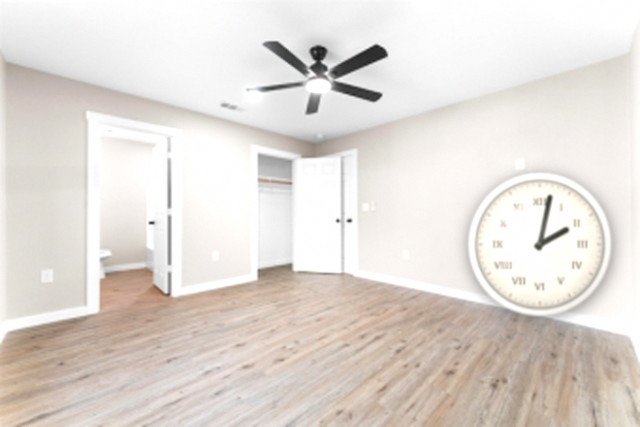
2:02
